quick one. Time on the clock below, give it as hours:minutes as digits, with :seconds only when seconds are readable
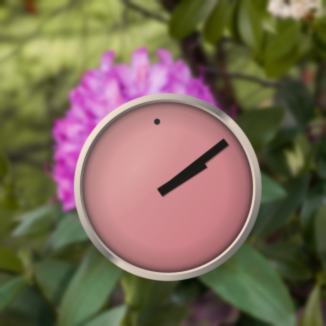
2:10
